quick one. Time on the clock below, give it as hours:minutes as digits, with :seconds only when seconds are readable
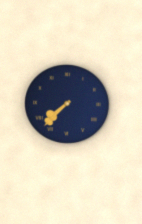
7:37
